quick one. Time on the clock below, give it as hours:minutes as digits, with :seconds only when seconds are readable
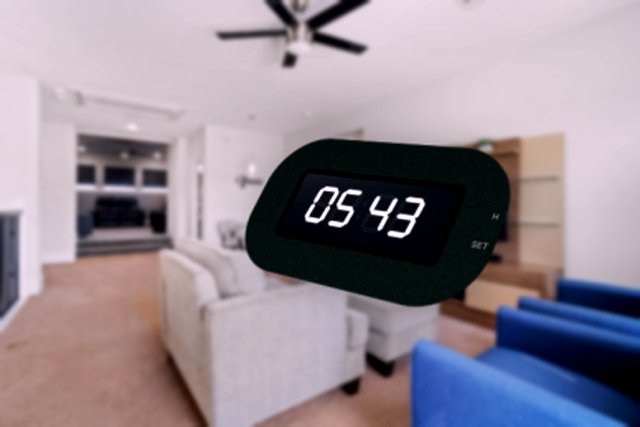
5:43
